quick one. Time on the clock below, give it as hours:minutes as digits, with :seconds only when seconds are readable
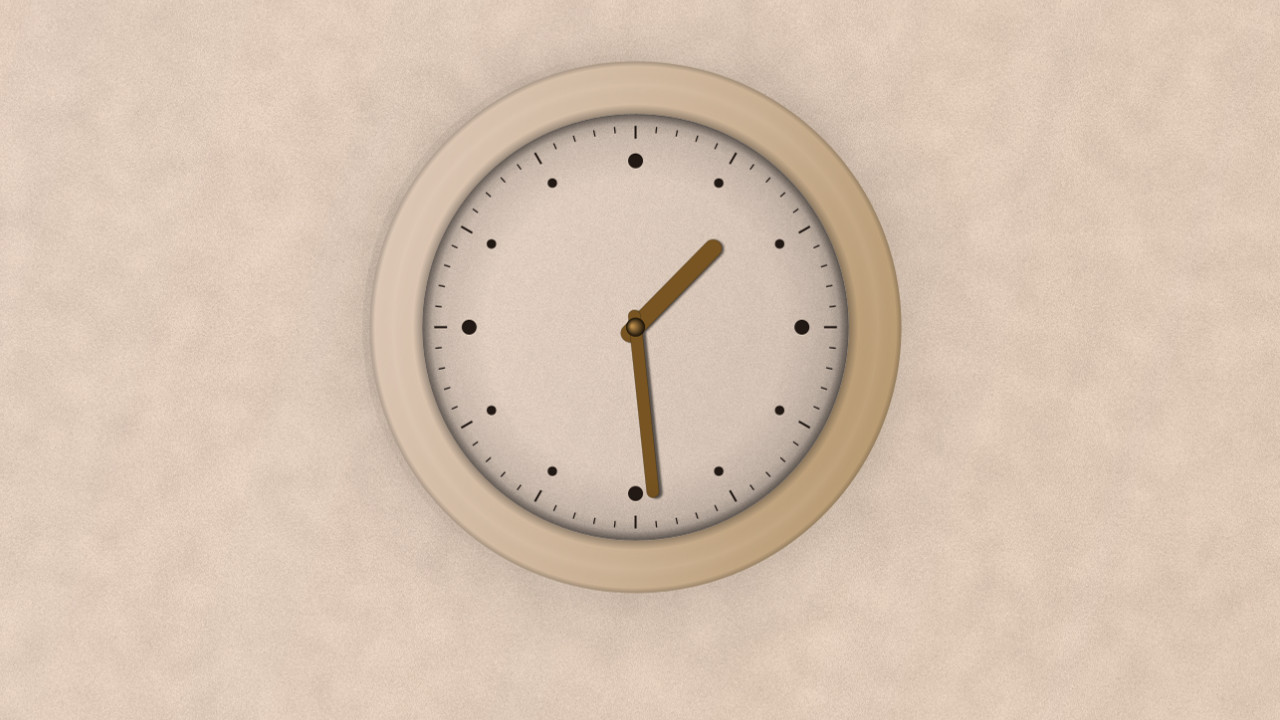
1:29
